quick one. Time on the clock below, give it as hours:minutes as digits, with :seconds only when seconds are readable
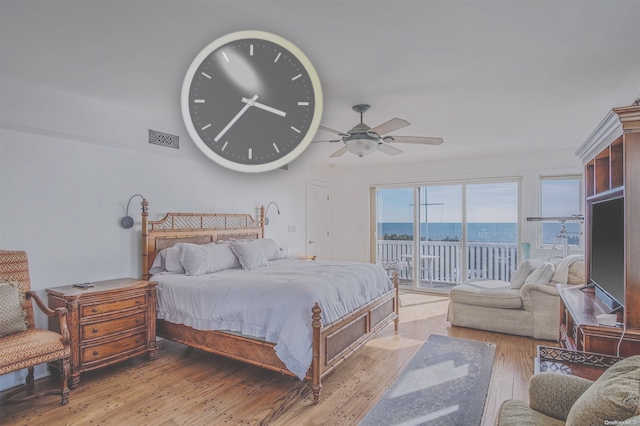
3:37
